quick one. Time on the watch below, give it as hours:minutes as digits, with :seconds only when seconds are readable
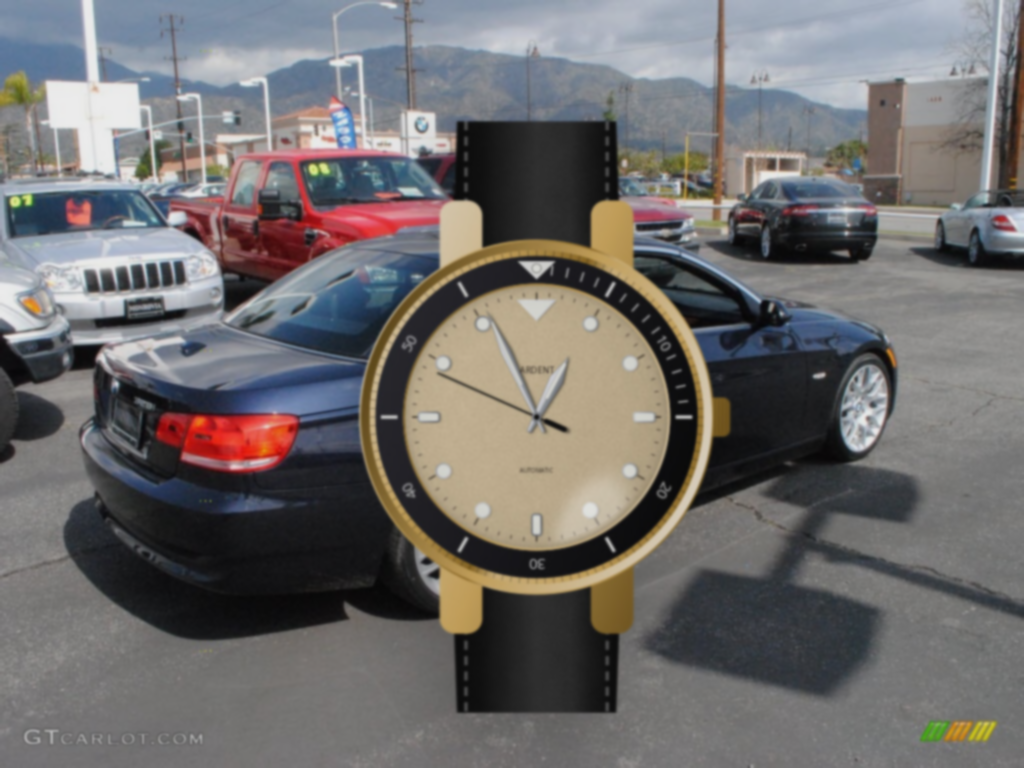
12:55:49
